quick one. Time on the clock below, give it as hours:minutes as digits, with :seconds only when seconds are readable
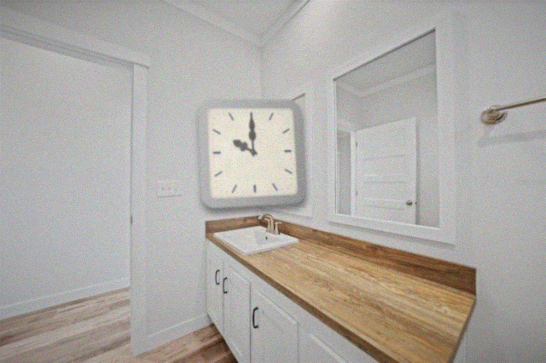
10:00
